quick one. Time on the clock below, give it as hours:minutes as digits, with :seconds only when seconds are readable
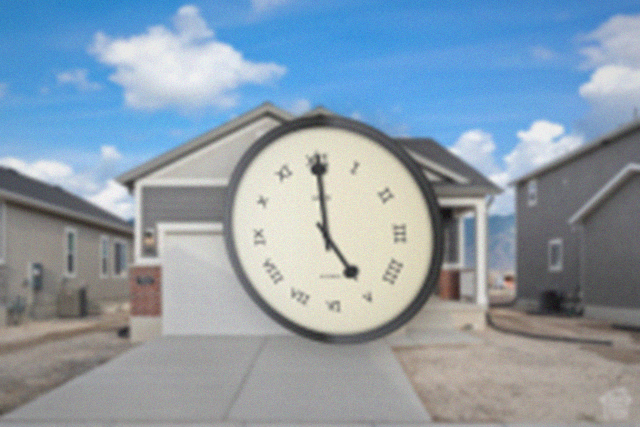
5:00
